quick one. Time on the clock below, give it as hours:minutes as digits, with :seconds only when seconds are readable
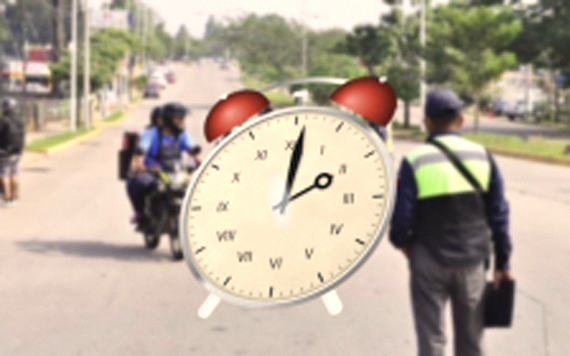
2:01
